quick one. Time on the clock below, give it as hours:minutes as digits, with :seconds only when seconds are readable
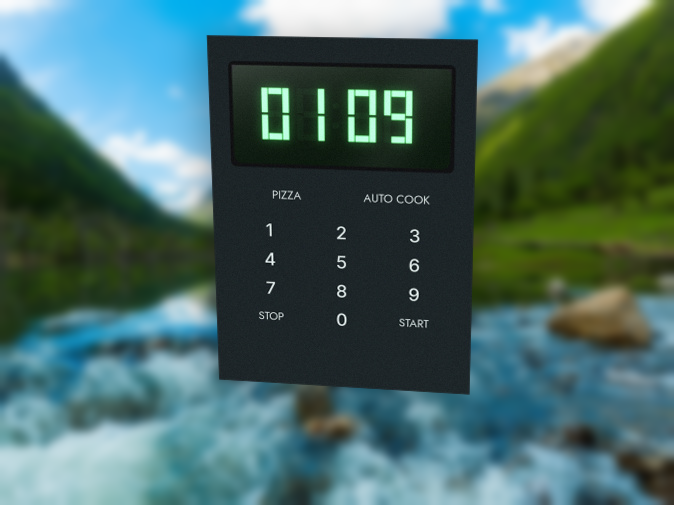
1:09
